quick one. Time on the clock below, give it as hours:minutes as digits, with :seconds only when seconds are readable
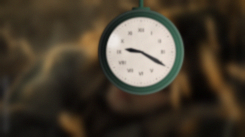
9:20
